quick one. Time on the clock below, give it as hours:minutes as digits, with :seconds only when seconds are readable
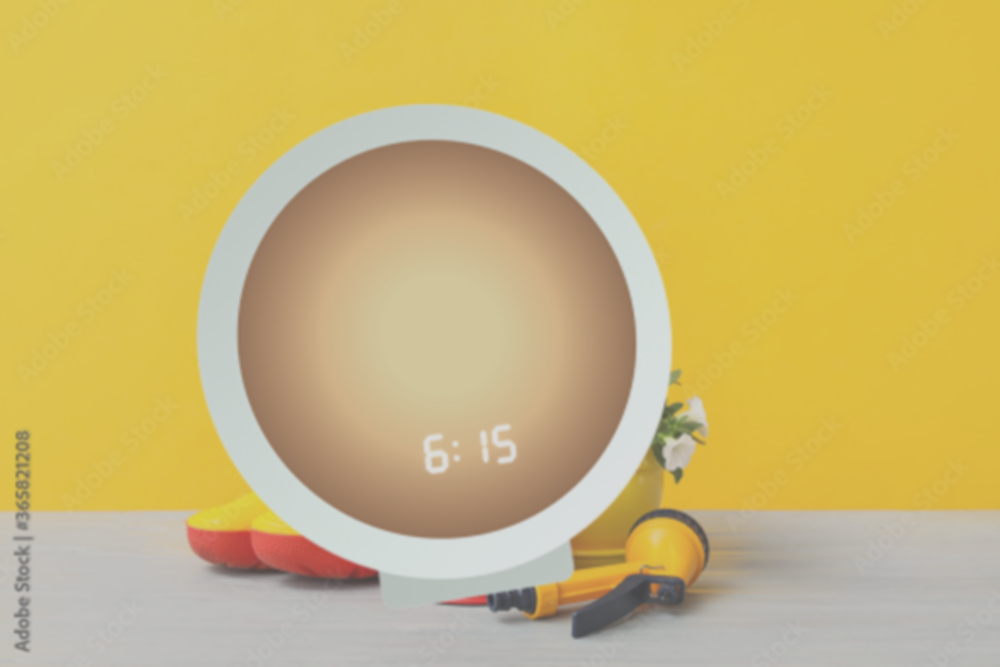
6:15
